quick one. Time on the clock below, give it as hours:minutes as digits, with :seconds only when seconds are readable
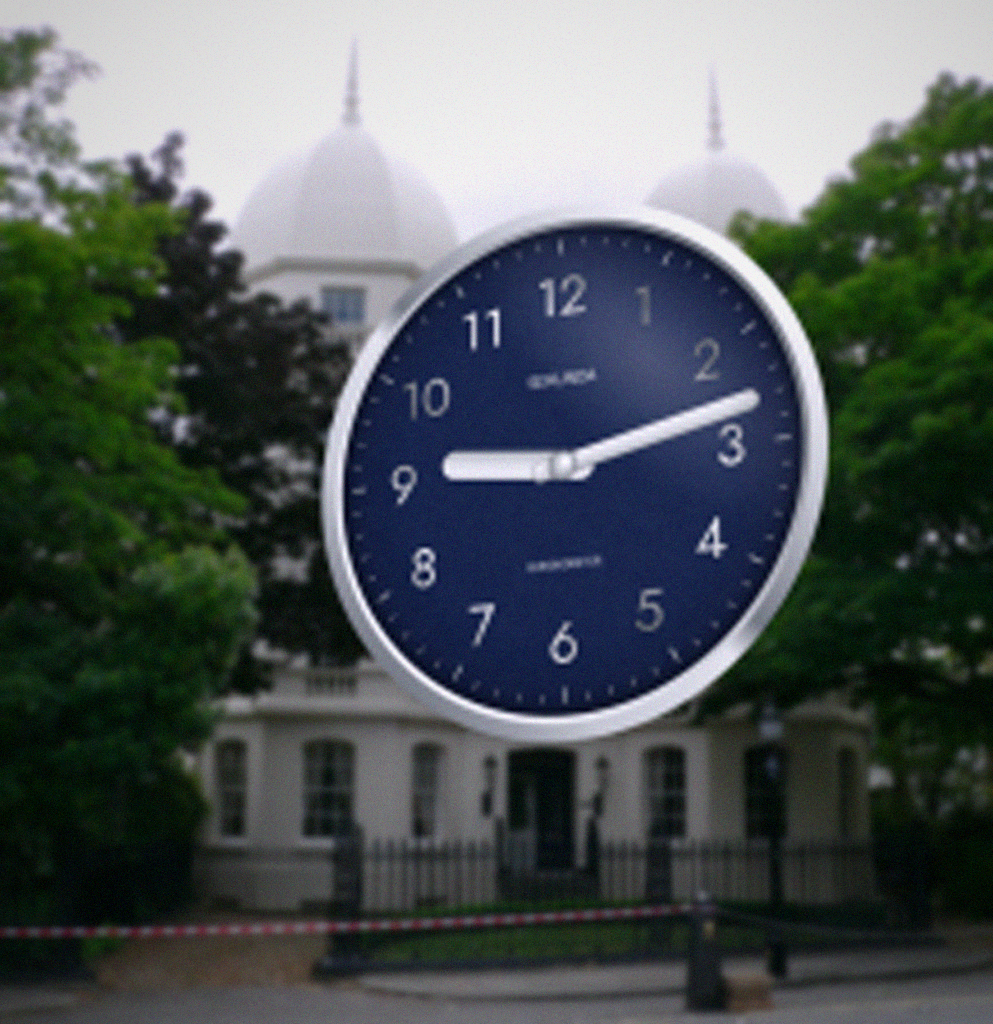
9:13
